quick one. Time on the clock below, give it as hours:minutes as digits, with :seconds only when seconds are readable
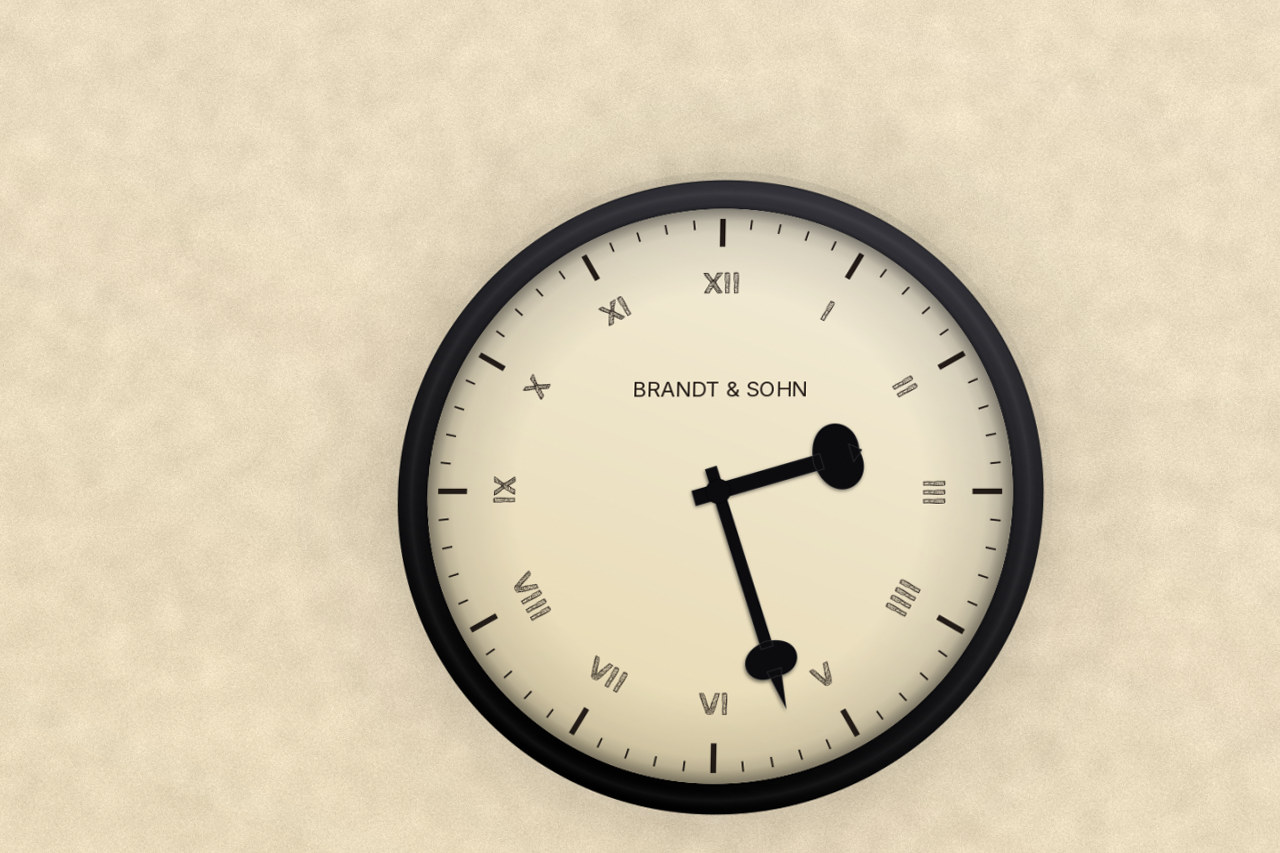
2:27
